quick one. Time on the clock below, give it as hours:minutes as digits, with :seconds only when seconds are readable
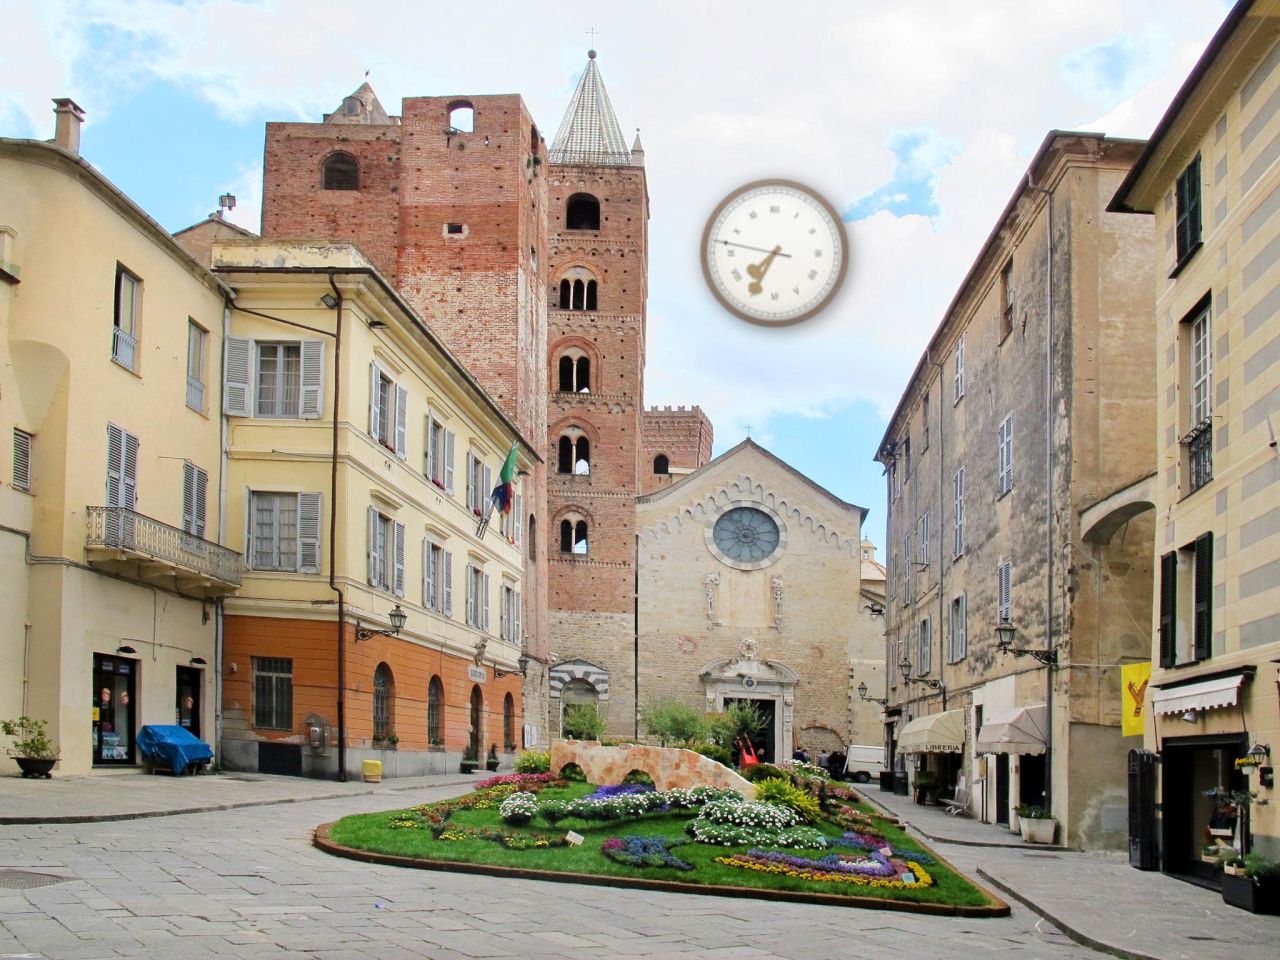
7:34:47
